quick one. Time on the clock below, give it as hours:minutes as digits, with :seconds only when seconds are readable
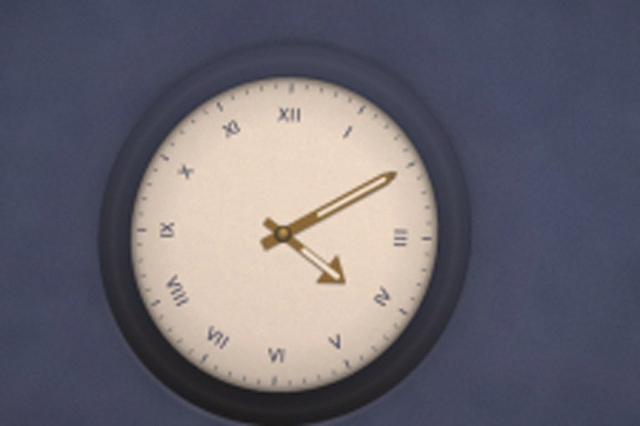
4:10
